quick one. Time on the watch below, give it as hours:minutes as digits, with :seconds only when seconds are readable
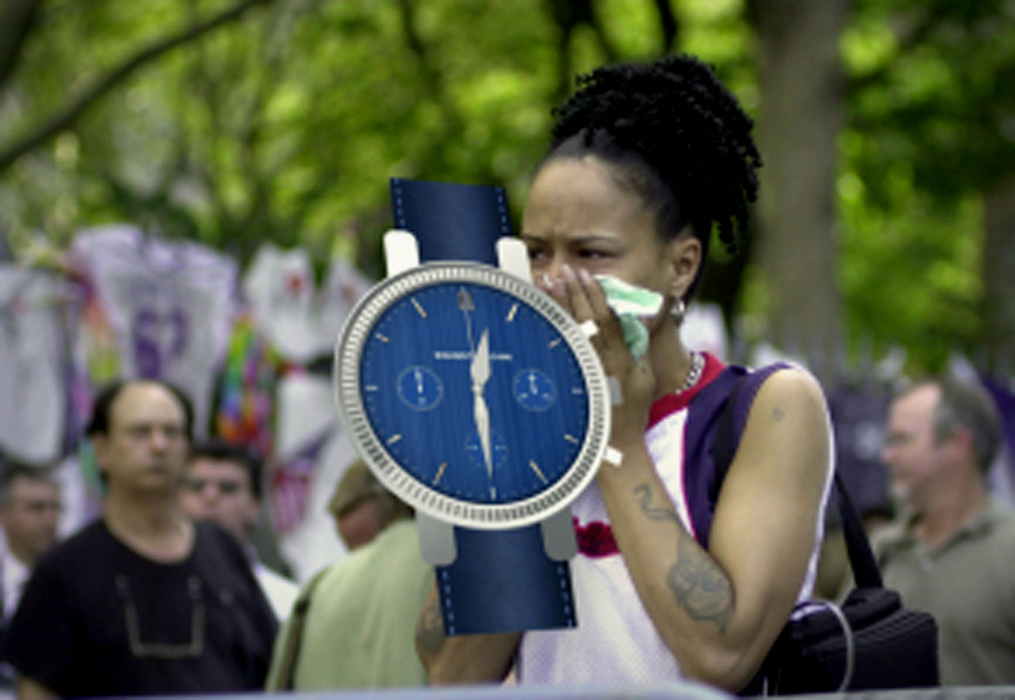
12:30
